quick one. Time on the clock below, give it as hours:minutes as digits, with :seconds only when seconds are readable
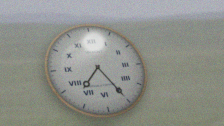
7:25
